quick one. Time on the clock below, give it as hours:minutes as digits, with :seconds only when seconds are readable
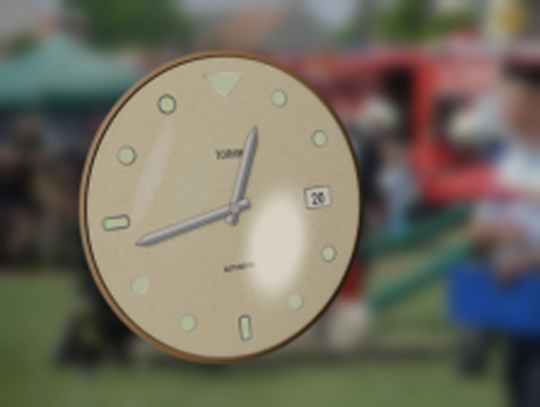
12:43
